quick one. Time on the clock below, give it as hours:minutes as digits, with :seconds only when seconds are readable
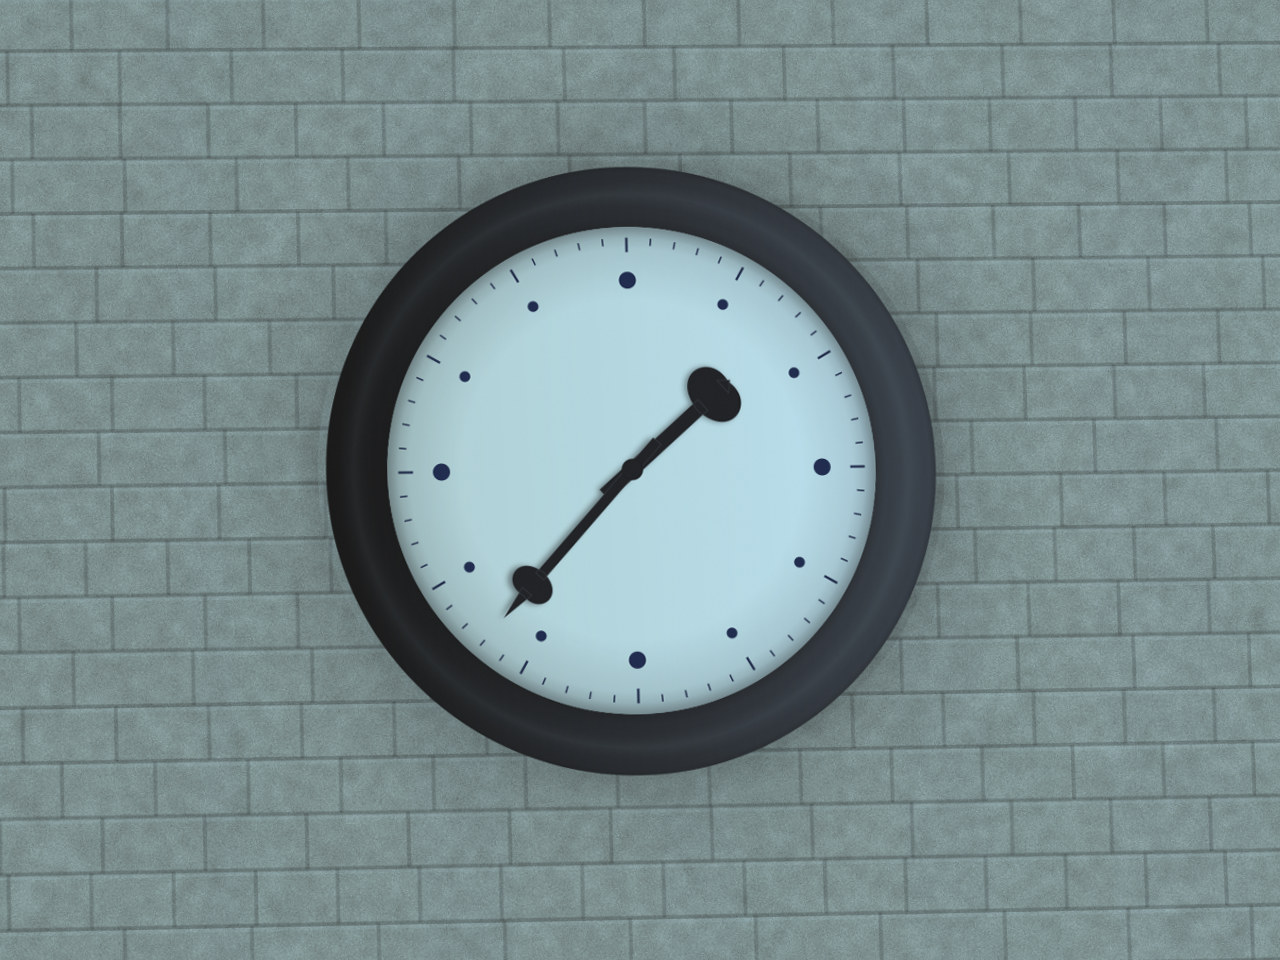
1:37
